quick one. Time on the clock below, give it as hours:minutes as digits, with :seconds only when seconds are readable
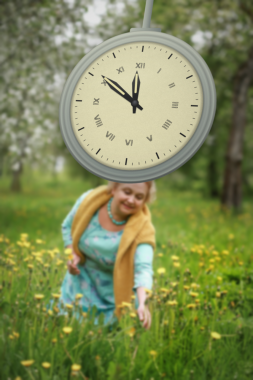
11:51
